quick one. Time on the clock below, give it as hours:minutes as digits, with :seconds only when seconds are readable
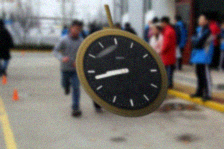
8:43
